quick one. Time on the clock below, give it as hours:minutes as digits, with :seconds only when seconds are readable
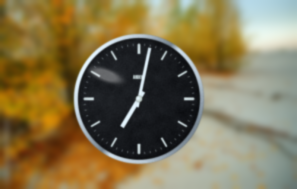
7:02
